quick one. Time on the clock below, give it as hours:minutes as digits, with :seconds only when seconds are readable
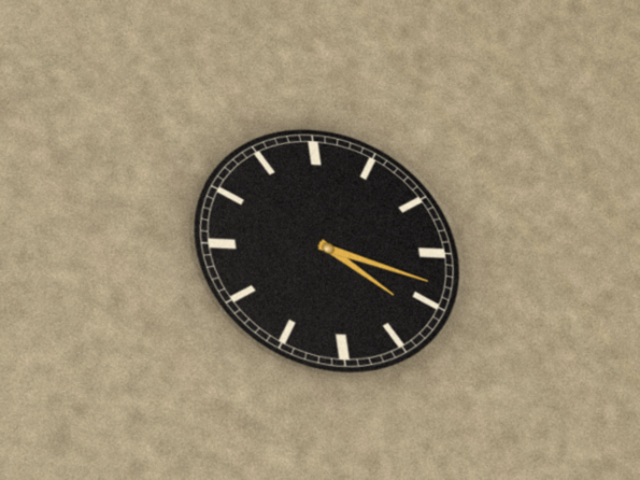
4:18
